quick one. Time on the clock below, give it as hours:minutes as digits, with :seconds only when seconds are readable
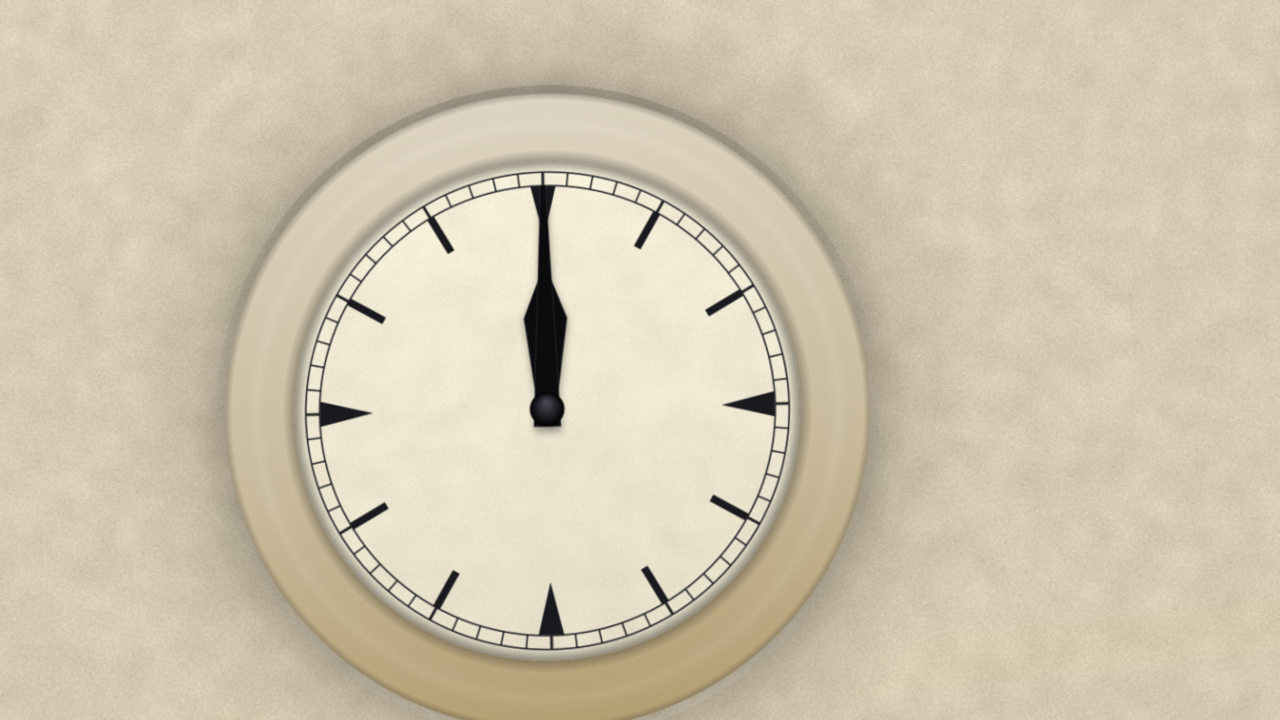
12:00
